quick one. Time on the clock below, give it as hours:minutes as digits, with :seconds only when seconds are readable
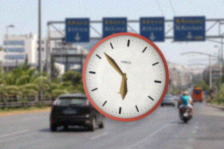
5:52
